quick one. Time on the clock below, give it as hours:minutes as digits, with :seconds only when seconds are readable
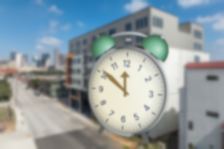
11:51
